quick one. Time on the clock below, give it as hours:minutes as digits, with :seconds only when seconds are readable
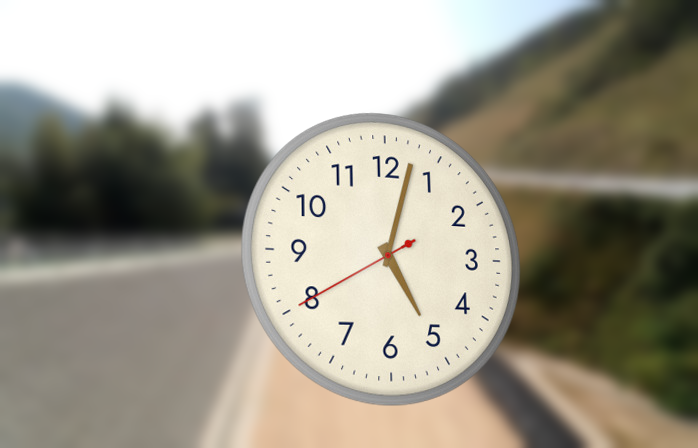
5:02:40
